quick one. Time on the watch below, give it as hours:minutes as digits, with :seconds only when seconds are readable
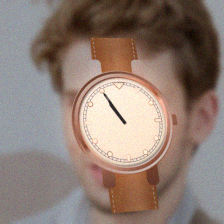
10:55
